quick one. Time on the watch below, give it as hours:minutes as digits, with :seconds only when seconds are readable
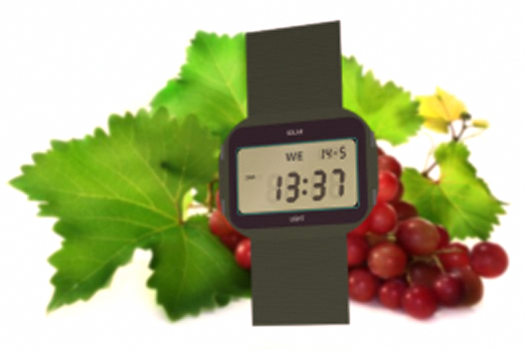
13:37
